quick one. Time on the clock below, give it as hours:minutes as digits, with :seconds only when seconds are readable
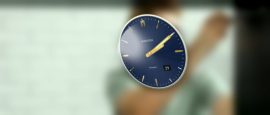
2:10
